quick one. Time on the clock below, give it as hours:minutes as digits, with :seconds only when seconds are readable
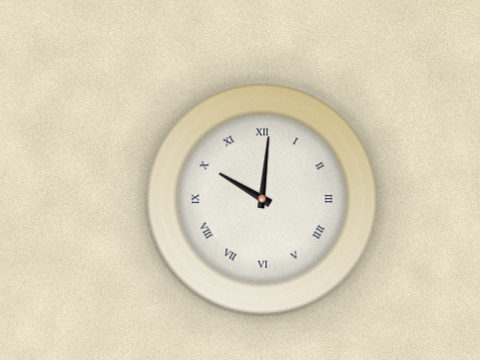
10:01
